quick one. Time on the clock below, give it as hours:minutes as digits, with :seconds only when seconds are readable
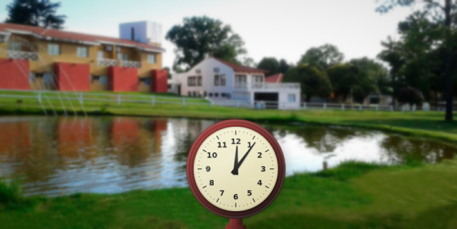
12:06
